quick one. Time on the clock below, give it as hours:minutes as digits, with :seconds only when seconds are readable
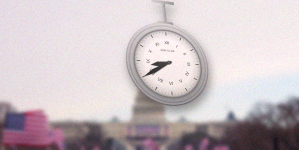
8:40
